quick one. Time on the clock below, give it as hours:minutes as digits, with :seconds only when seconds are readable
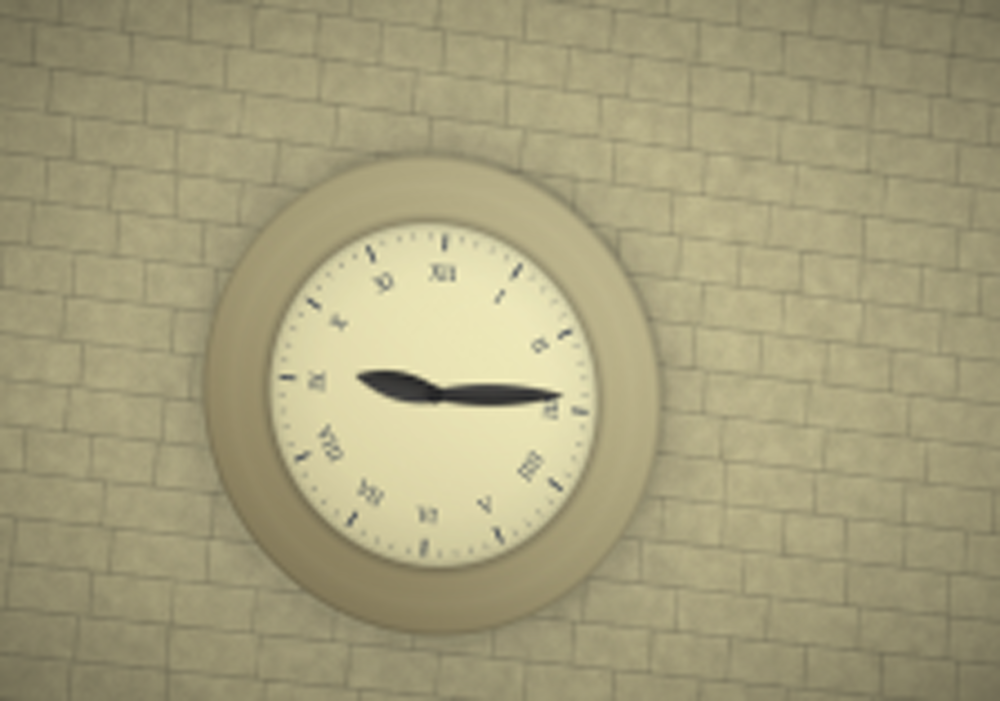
9:14
